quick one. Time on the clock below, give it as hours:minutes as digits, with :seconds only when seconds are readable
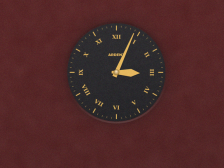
3:04
